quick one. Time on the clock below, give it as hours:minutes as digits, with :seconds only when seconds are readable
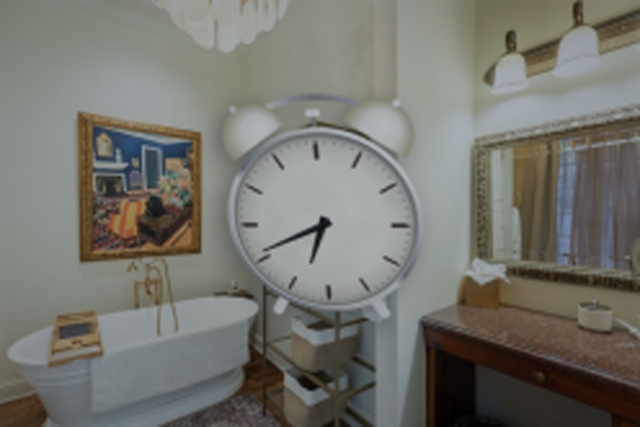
6:41
